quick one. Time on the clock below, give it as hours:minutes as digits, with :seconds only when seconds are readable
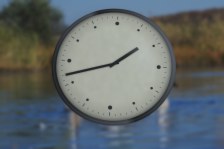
1:42
